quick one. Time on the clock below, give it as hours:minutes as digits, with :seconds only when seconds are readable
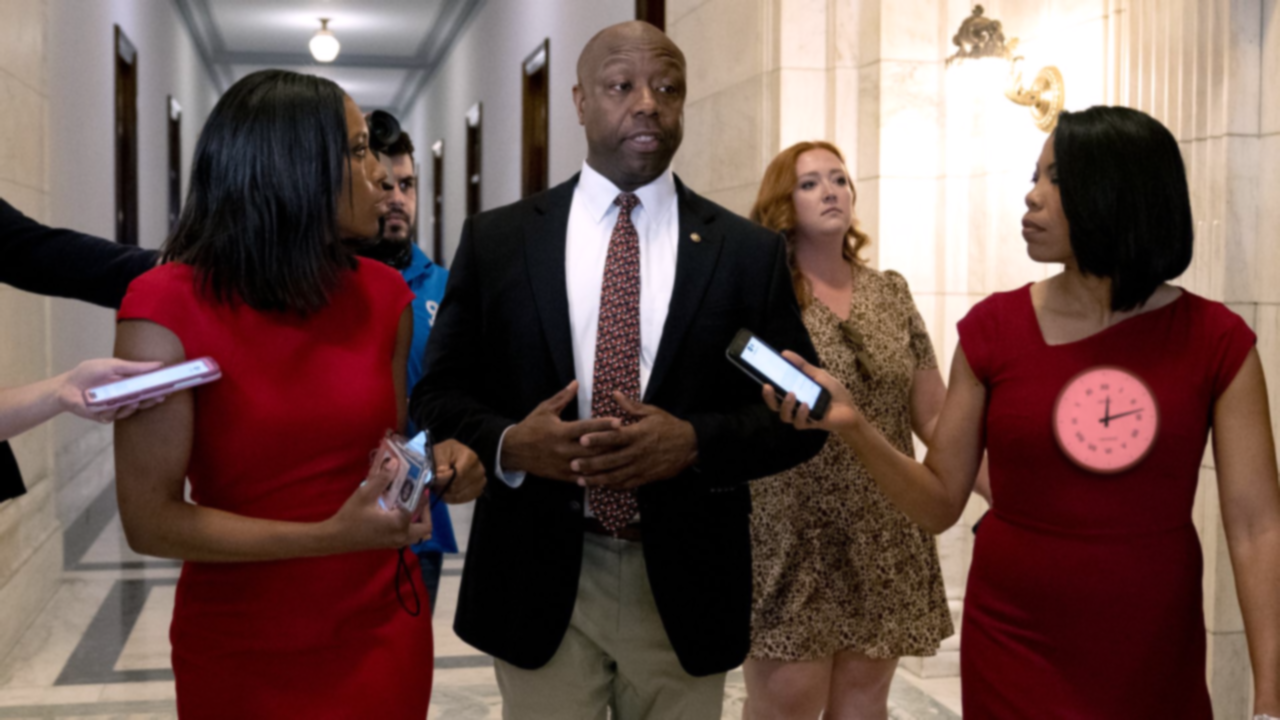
12:13
